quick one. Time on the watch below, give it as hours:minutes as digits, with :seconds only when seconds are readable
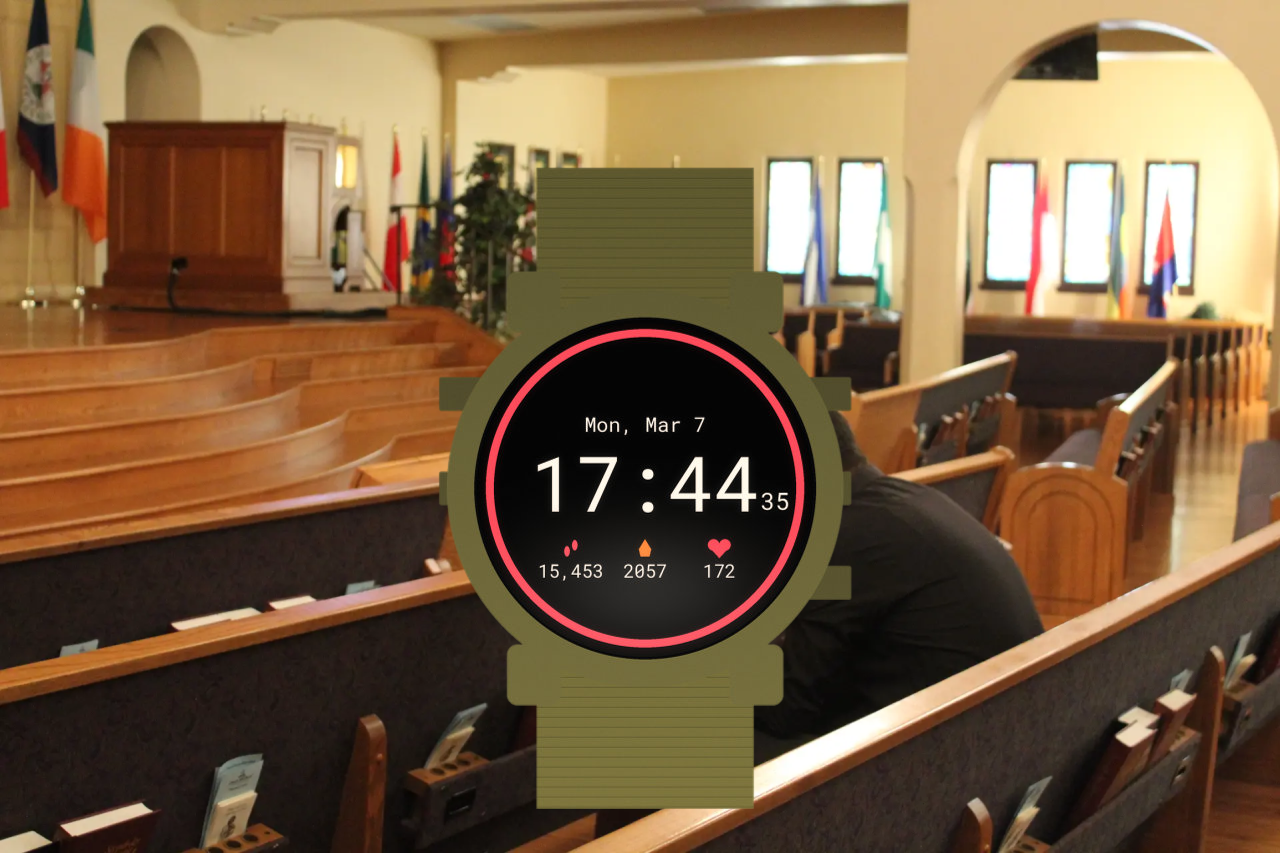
17:44:35
